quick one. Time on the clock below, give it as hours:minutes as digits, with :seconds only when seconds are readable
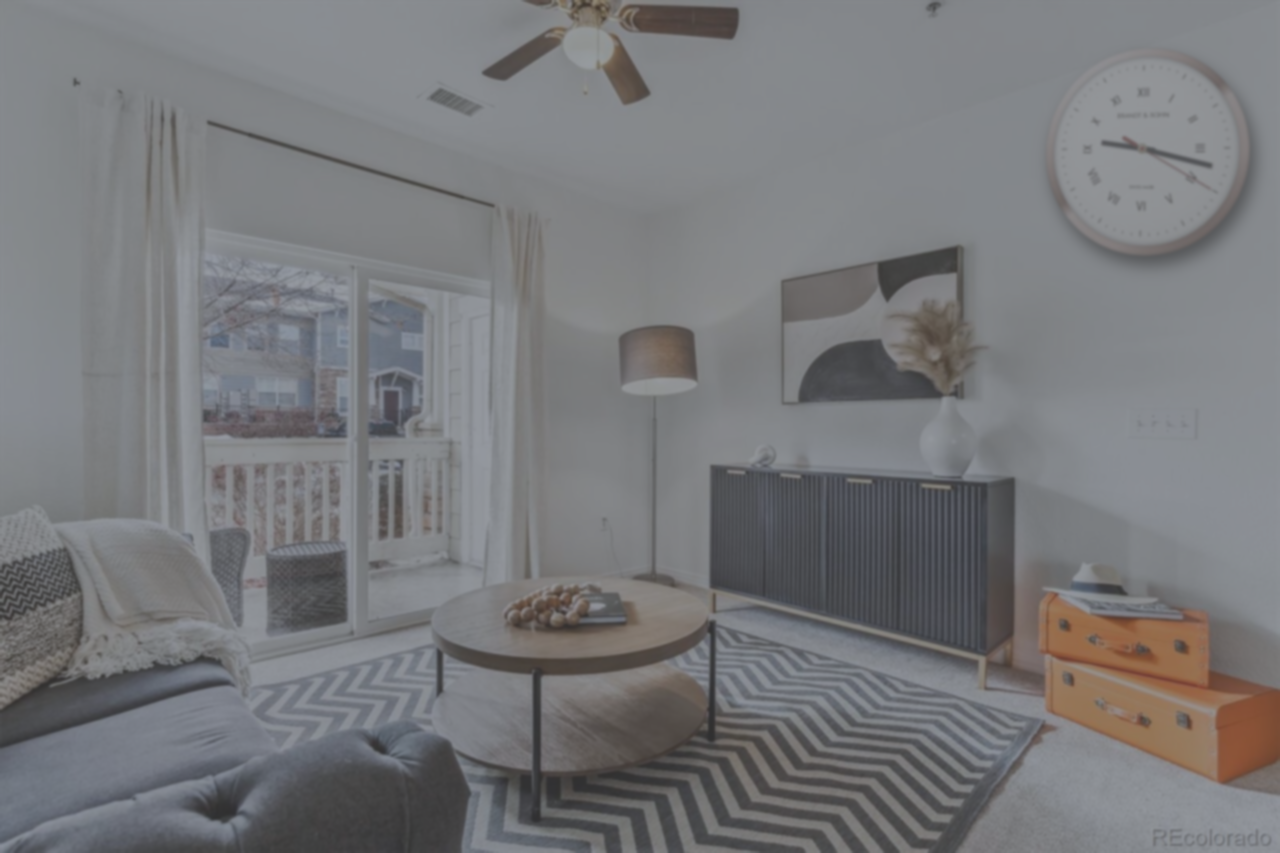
9:17:20
